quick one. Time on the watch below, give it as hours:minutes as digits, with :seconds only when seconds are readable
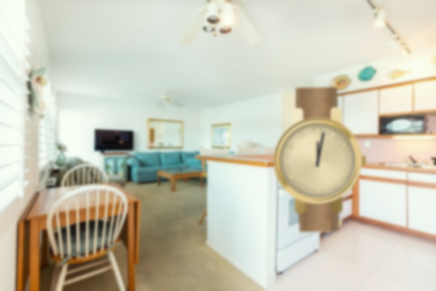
12:02
